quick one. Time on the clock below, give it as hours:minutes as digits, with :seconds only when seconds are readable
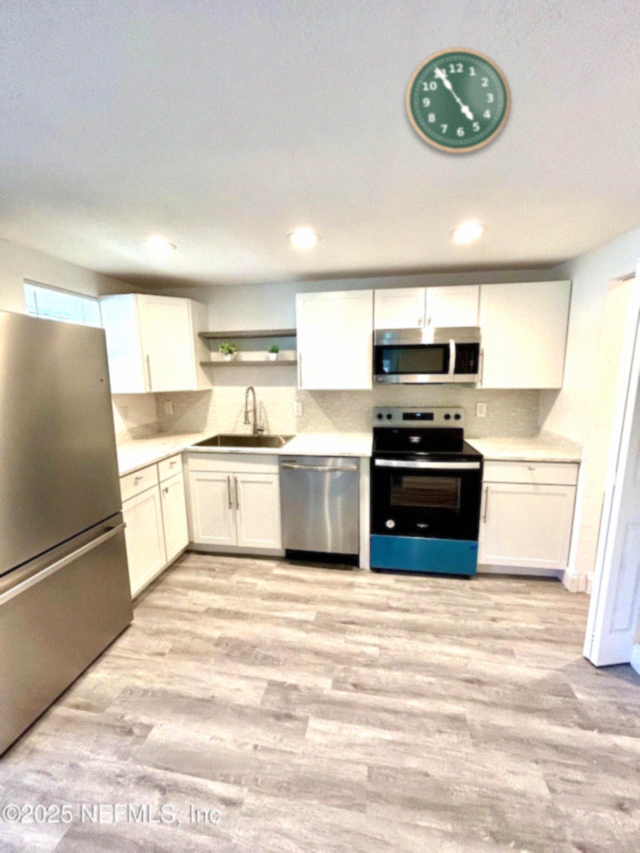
4:55
